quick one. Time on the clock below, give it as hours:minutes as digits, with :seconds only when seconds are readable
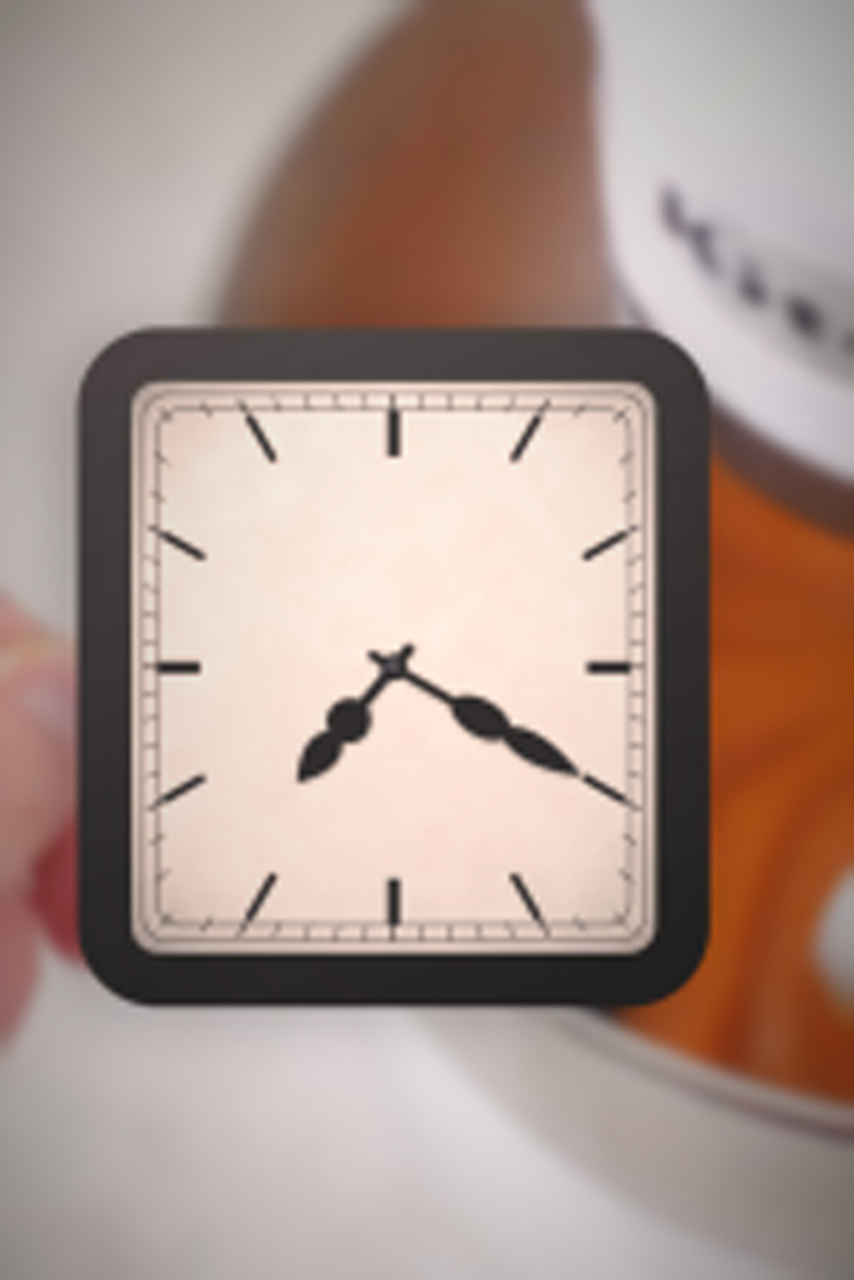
7:20
